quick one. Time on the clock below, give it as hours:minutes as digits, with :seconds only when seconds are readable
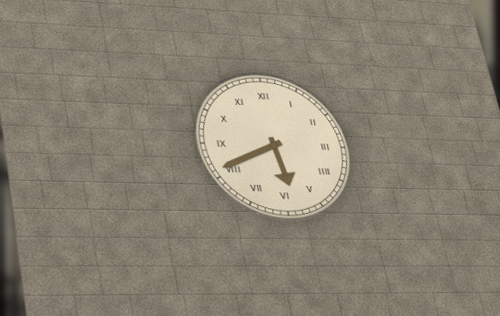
5:41
